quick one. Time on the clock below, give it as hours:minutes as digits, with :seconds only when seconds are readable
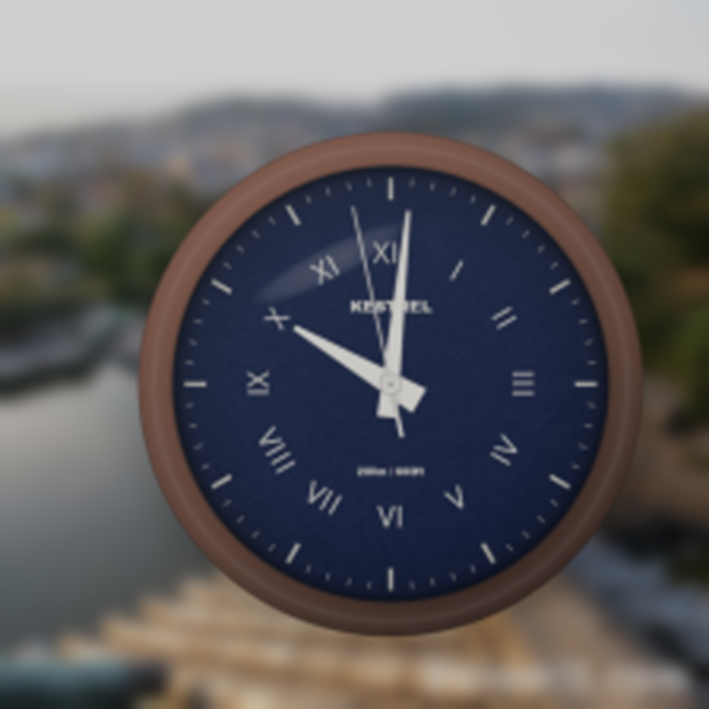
10:00:58
